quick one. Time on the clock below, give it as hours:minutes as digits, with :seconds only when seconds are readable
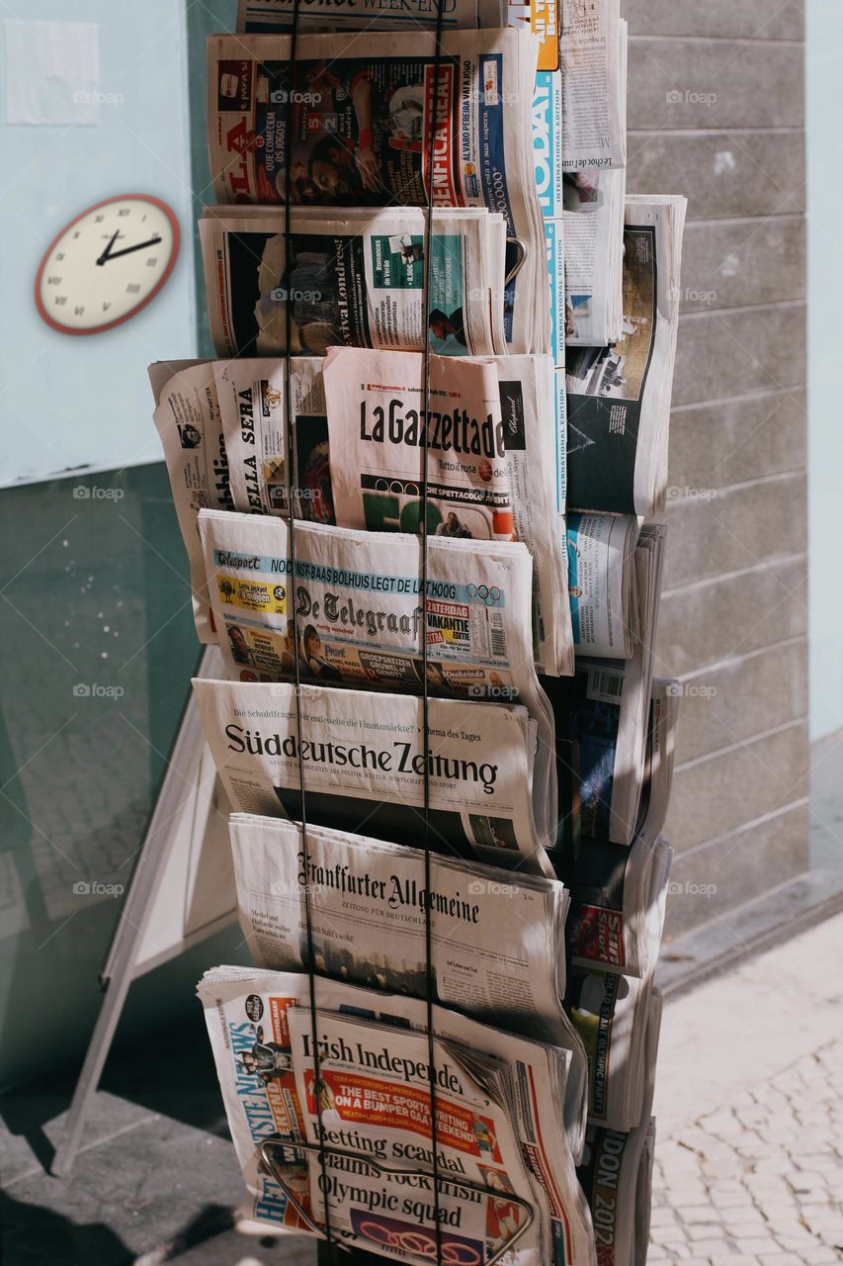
12:11
